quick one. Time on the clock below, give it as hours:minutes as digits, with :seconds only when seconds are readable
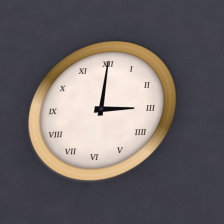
3:00
